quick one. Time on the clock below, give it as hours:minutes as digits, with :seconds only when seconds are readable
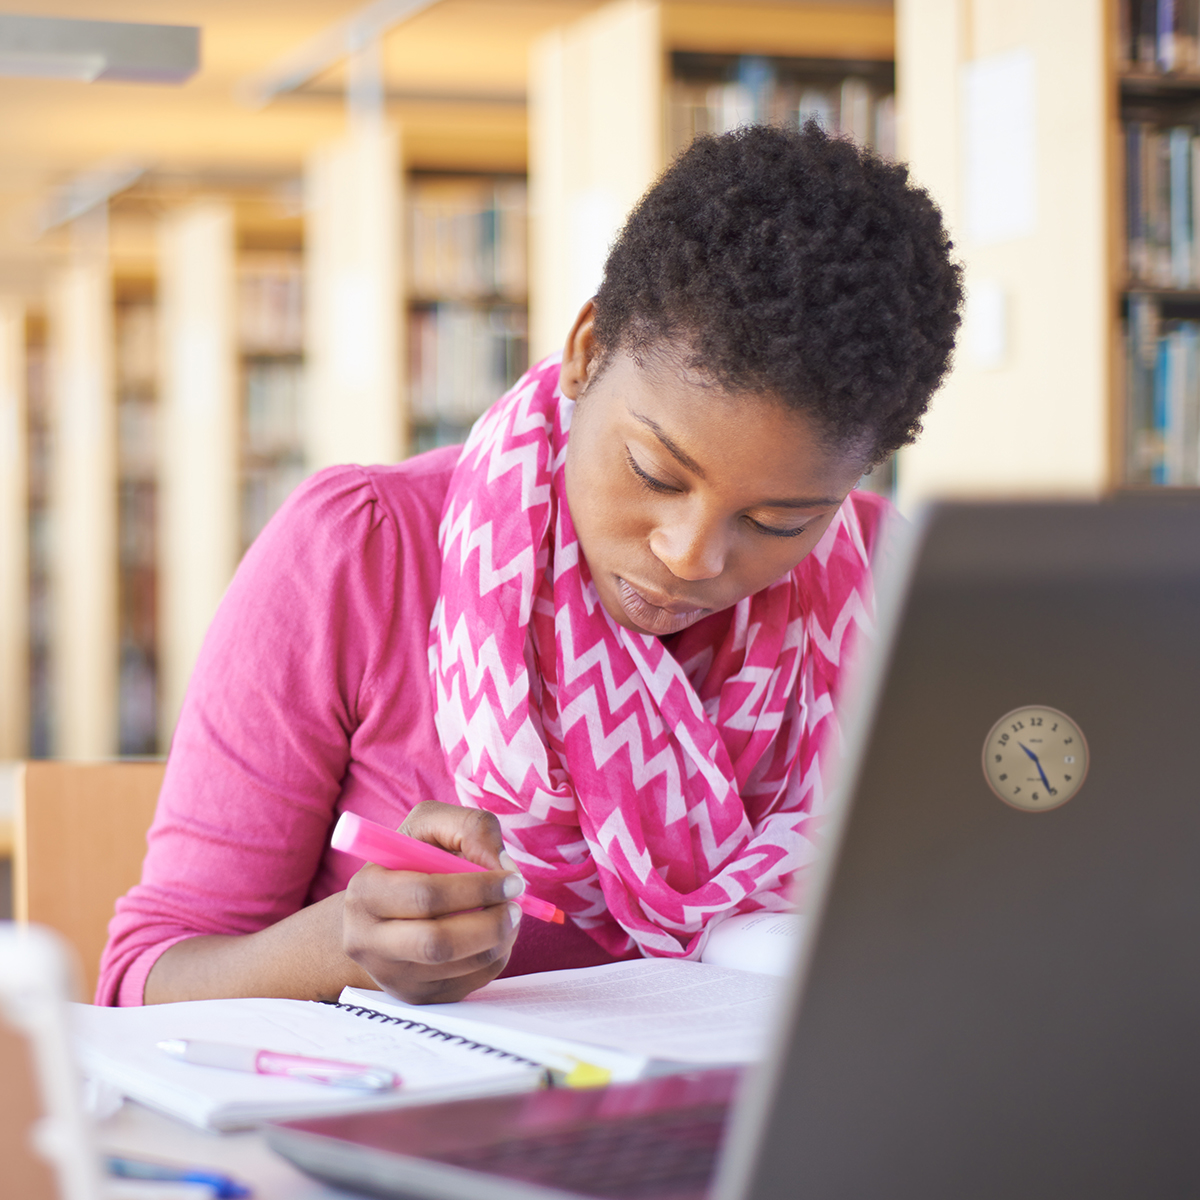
10:26
